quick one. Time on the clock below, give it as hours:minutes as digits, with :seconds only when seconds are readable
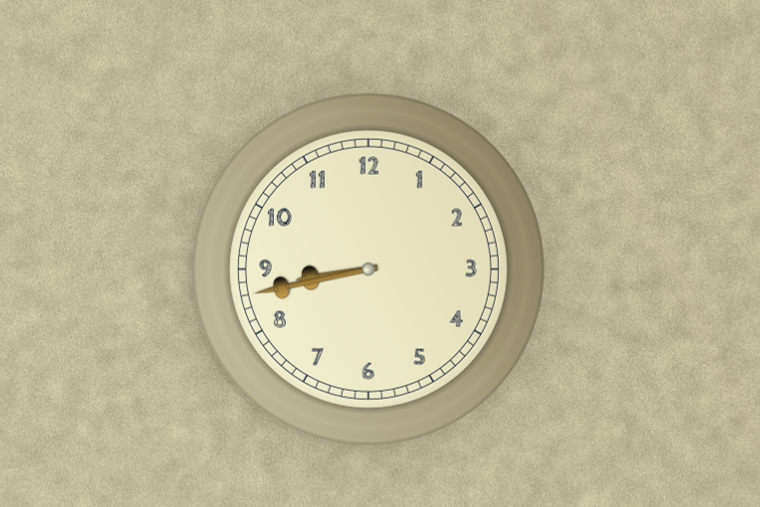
8:43
